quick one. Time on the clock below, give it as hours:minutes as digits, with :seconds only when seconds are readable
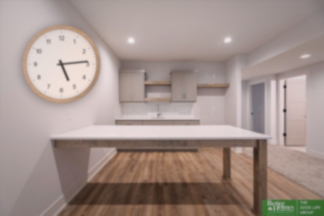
5:14
